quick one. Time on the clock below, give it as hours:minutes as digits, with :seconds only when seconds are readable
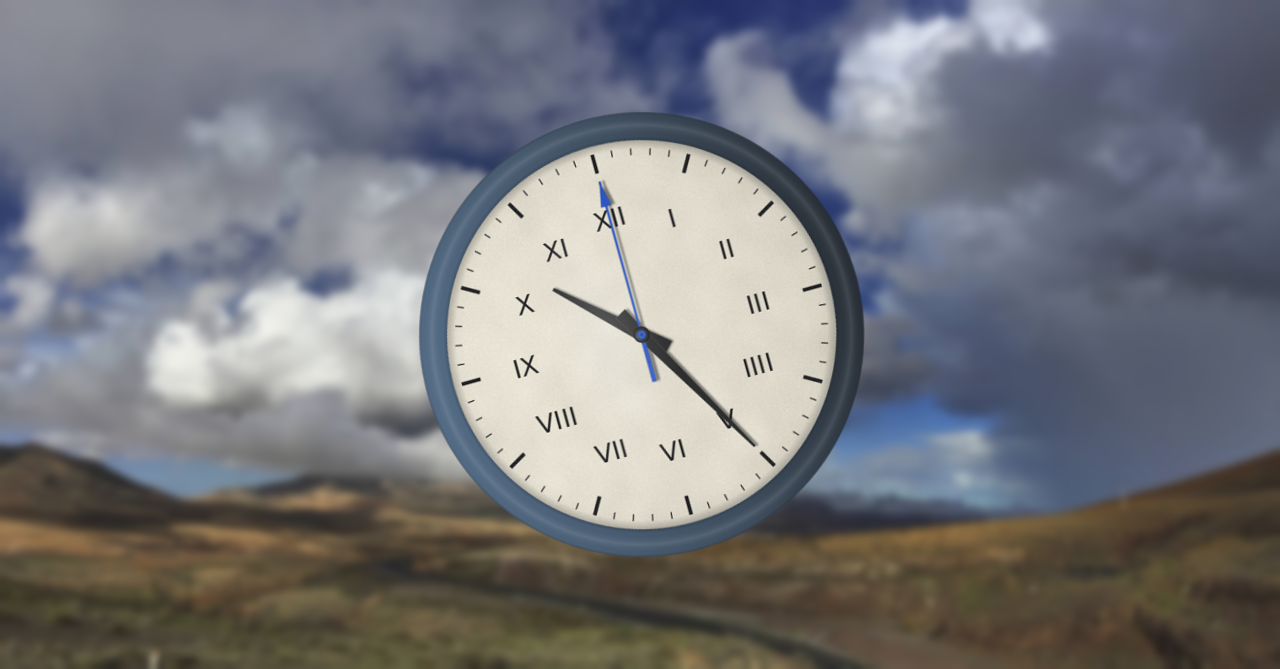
10:25:00
